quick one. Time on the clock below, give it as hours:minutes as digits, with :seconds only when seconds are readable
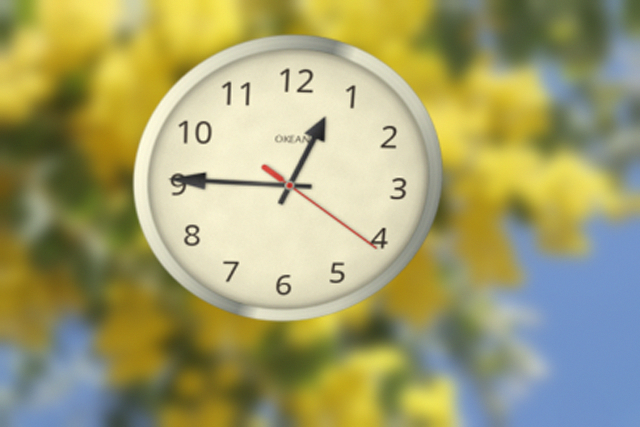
12:45:21
